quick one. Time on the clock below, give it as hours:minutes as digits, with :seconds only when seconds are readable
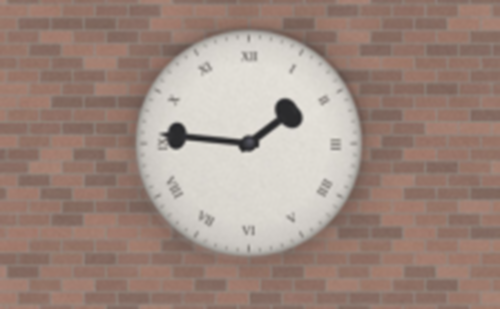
1:46
